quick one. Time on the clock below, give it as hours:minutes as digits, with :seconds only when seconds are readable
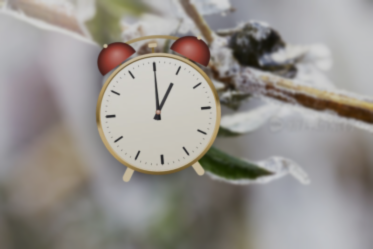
1:00
